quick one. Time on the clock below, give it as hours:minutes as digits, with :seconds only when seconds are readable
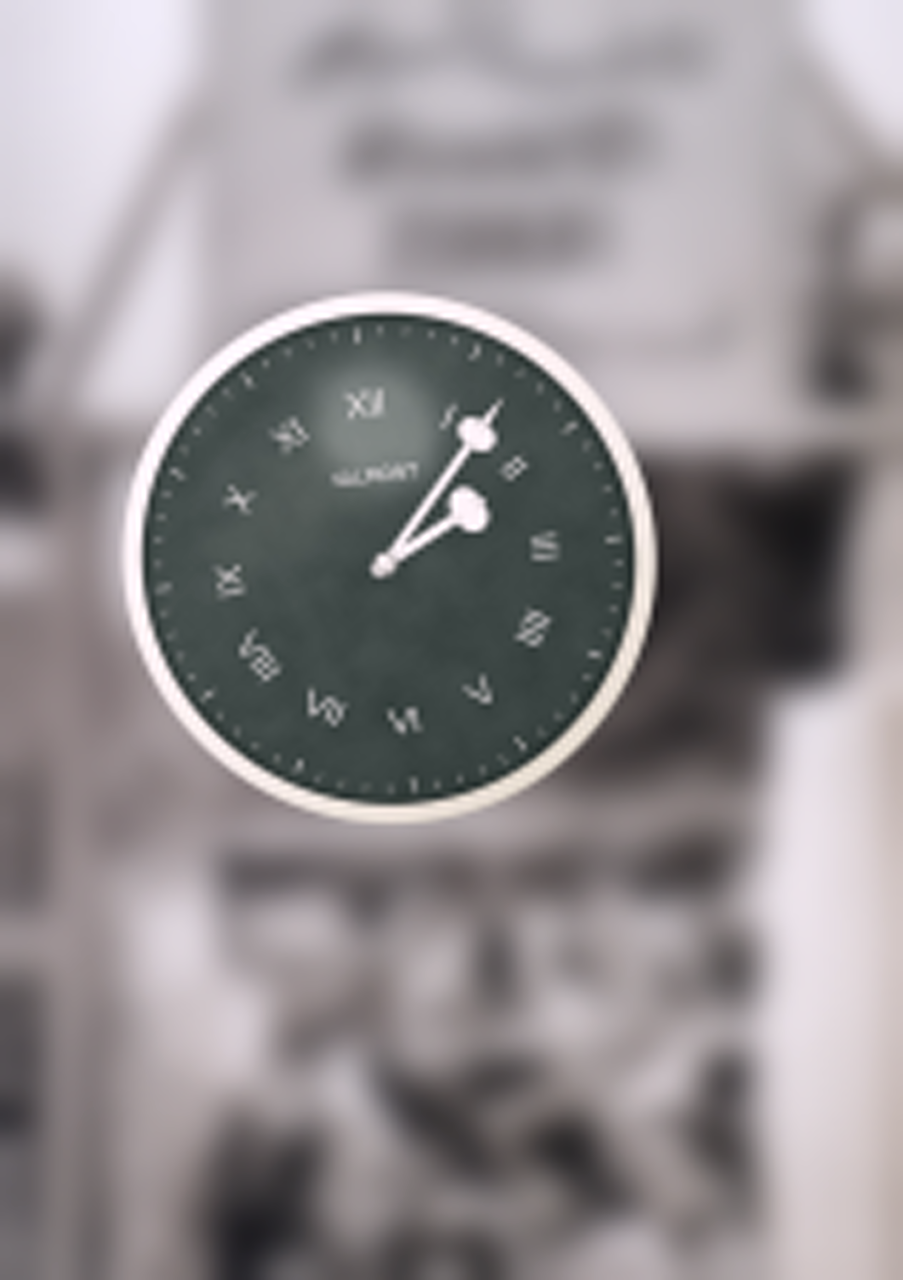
2:07
